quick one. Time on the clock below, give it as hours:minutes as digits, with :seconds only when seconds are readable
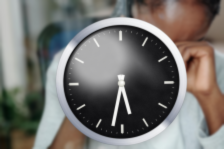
5:32
